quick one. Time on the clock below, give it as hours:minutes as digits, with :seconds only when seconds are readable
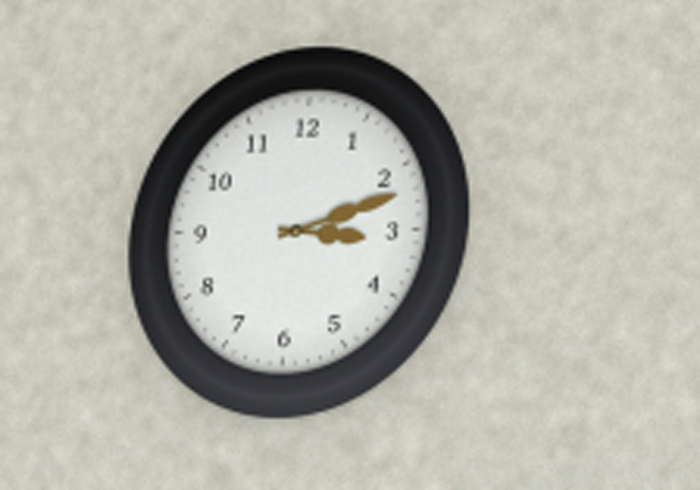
3:12
